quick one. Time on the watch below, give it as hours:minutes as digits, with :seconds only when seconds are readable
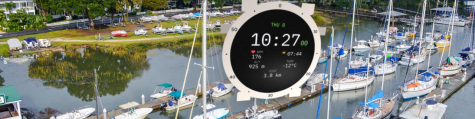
10:27
